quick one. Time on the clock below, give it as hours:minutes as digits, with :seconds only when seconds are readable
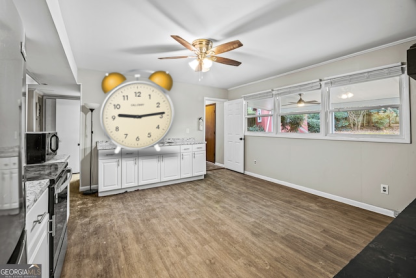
9:14
